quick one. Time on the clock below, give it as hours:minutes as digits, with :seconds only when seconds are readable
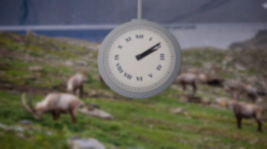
2:09
